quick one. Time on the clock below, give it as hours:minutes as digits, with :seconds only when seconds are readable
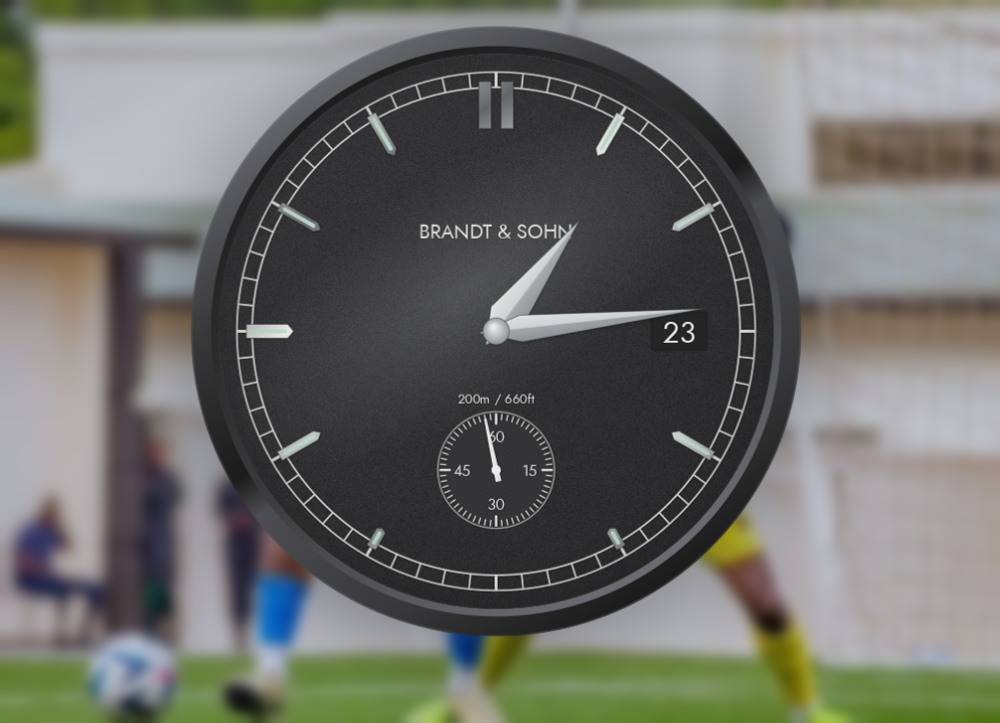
1:13:58
